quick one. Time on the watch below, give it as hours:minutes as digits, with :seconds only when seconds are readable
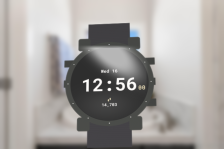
12:56
